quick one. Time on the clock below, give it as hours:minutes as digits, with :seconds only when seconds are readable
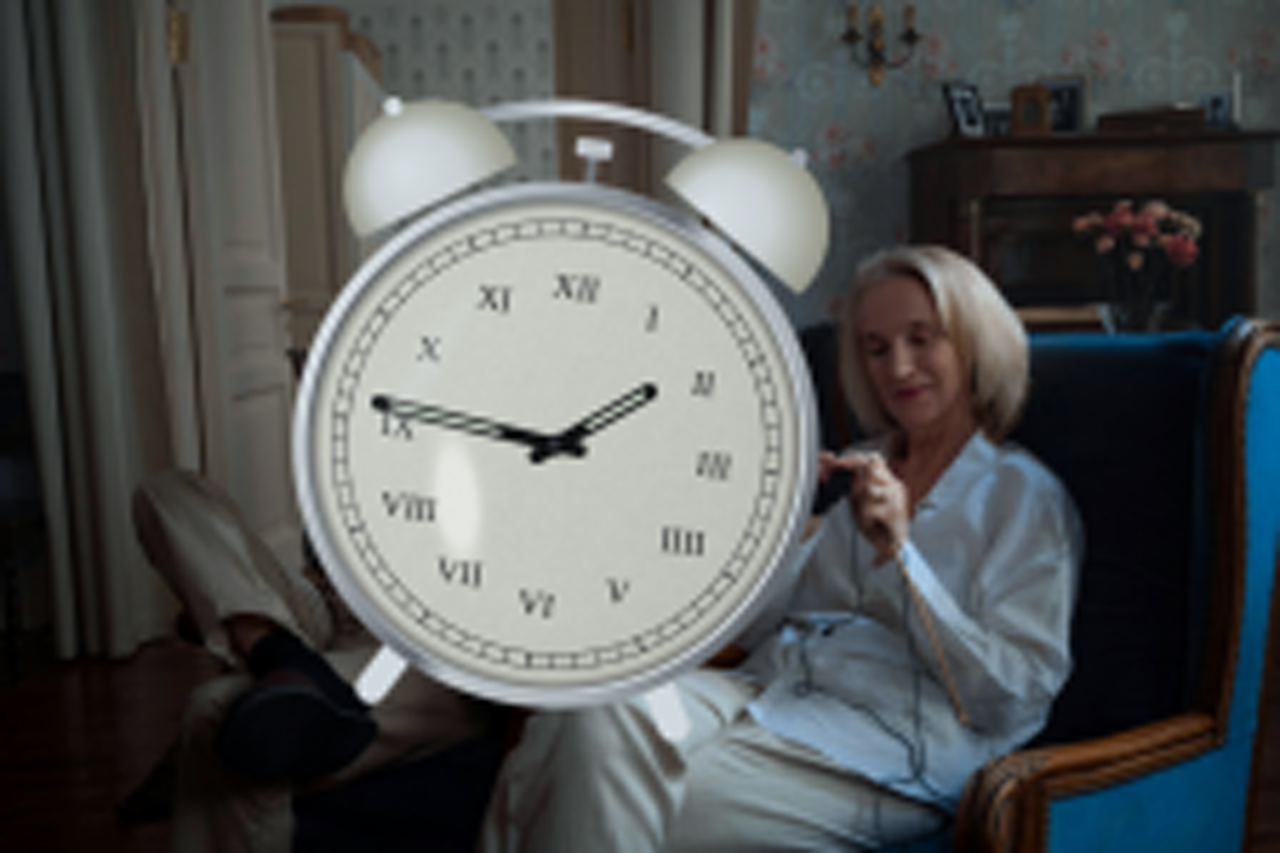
1:46
